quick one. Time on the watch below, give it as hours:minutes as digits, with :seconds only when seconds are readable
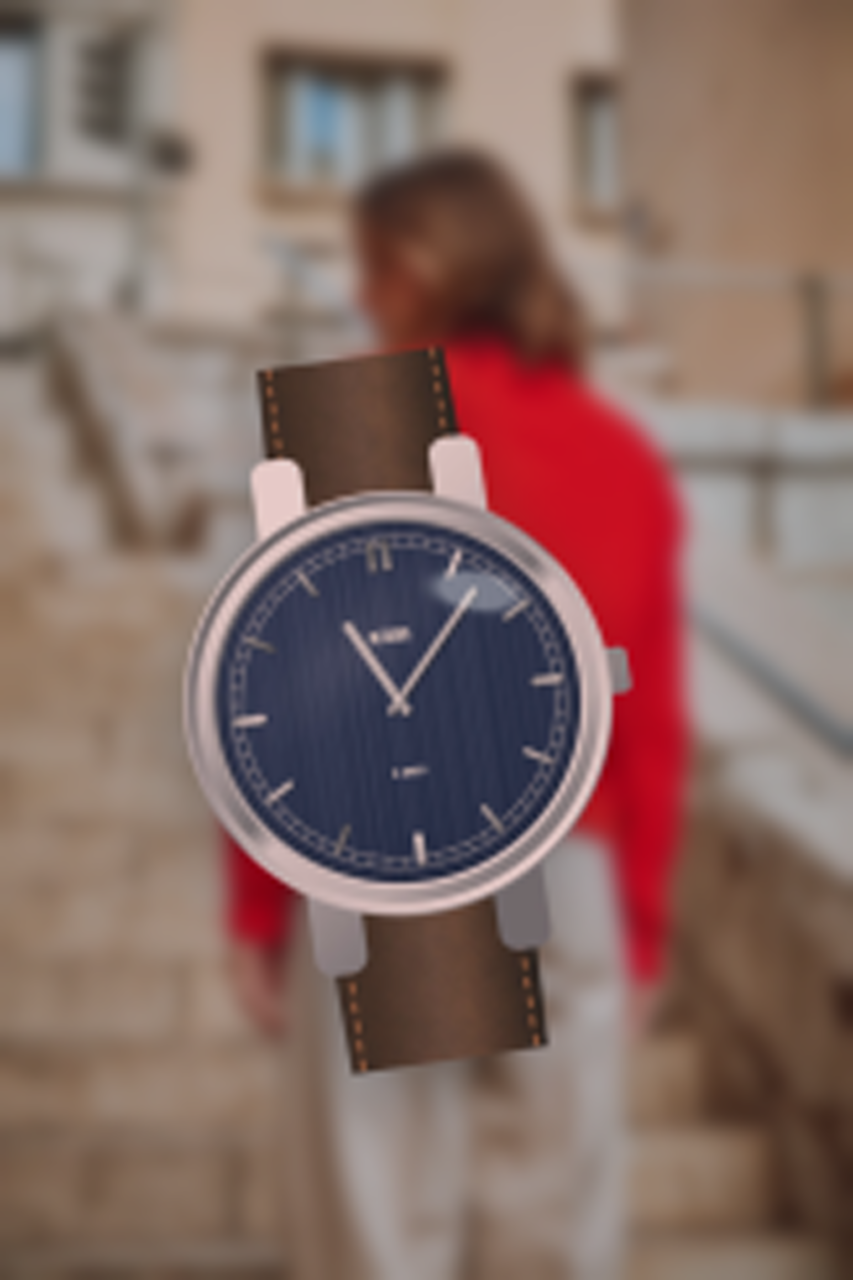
11:07
